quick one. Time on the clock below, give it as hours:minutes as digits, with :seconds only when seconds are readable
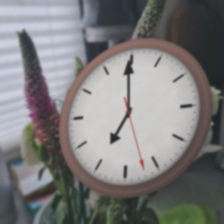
6:59:27
